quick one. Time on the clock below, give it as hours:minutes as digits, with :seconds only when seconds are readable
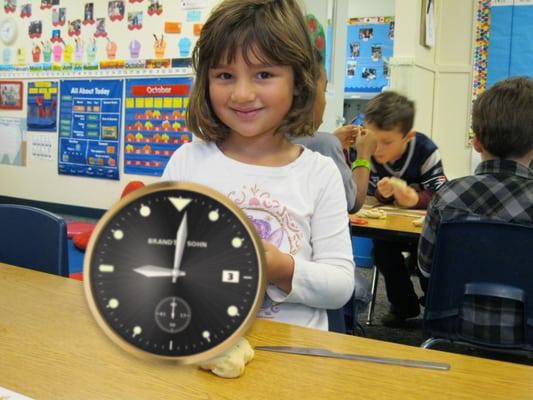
9:01
